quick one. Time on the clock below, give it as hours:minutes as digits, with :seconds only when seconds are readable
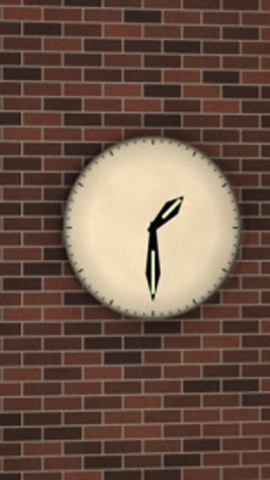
1:30
